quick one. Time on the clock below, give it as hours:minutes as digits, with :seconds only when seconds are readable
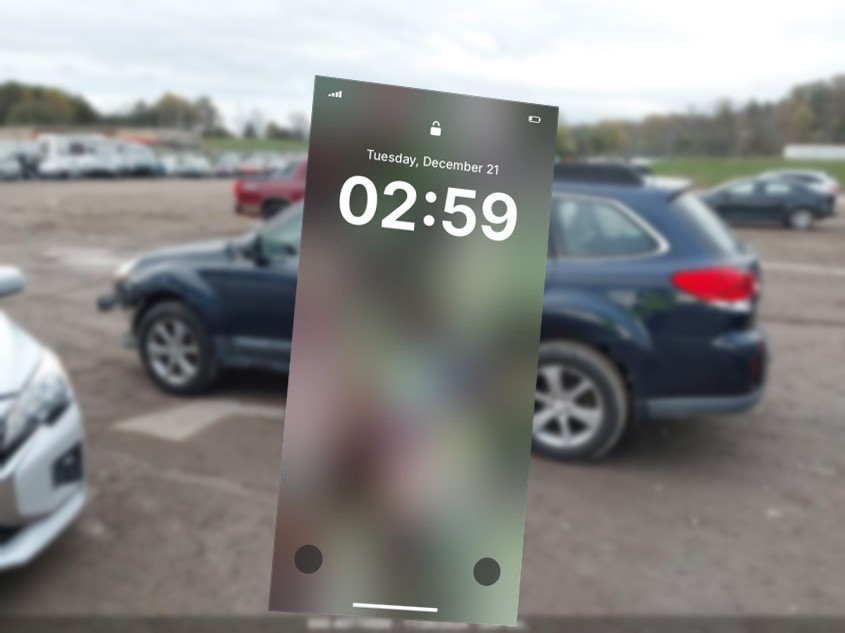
2:59
